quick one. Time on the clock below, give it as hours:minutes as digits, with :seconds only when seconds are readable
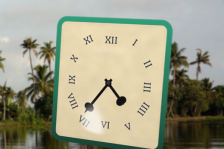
4:36
